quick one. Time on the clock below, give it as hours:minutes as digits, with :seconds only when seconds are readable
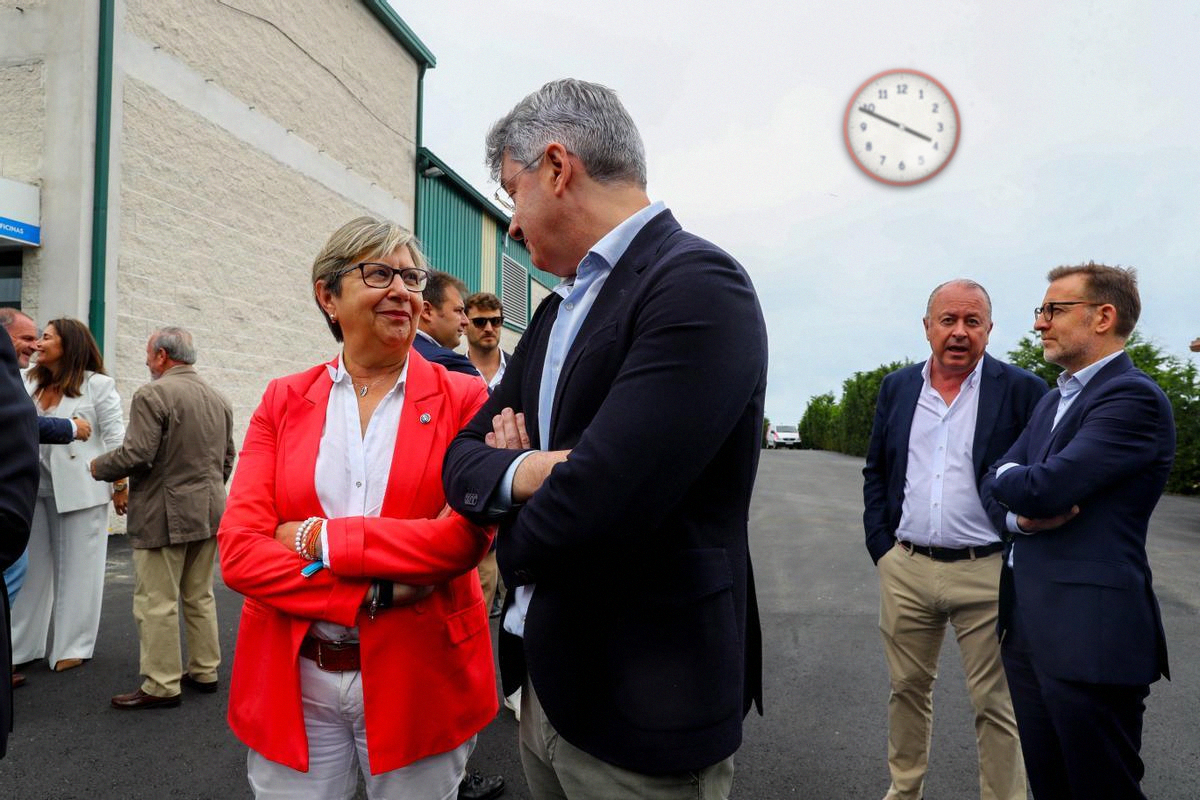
3:49
